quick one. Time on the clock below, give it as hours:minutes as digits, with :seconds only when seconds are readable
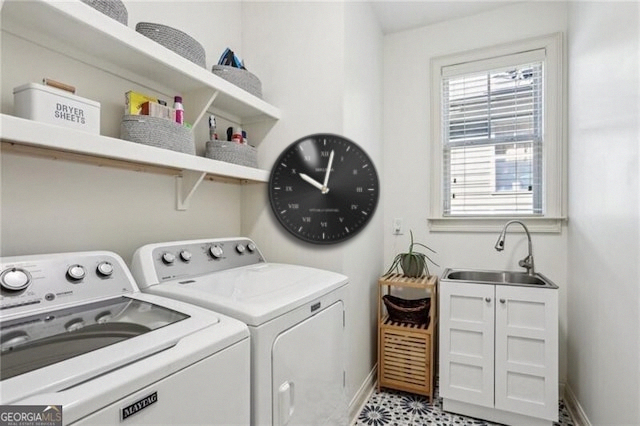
10:02
